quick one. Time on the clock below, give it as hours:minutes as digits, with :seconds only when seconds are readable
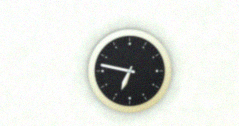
6:47
